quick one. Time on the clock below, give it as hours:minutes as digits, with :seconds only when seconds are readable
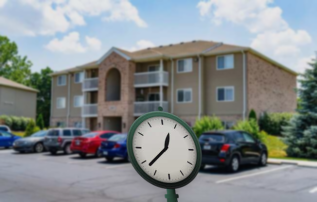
12:38
